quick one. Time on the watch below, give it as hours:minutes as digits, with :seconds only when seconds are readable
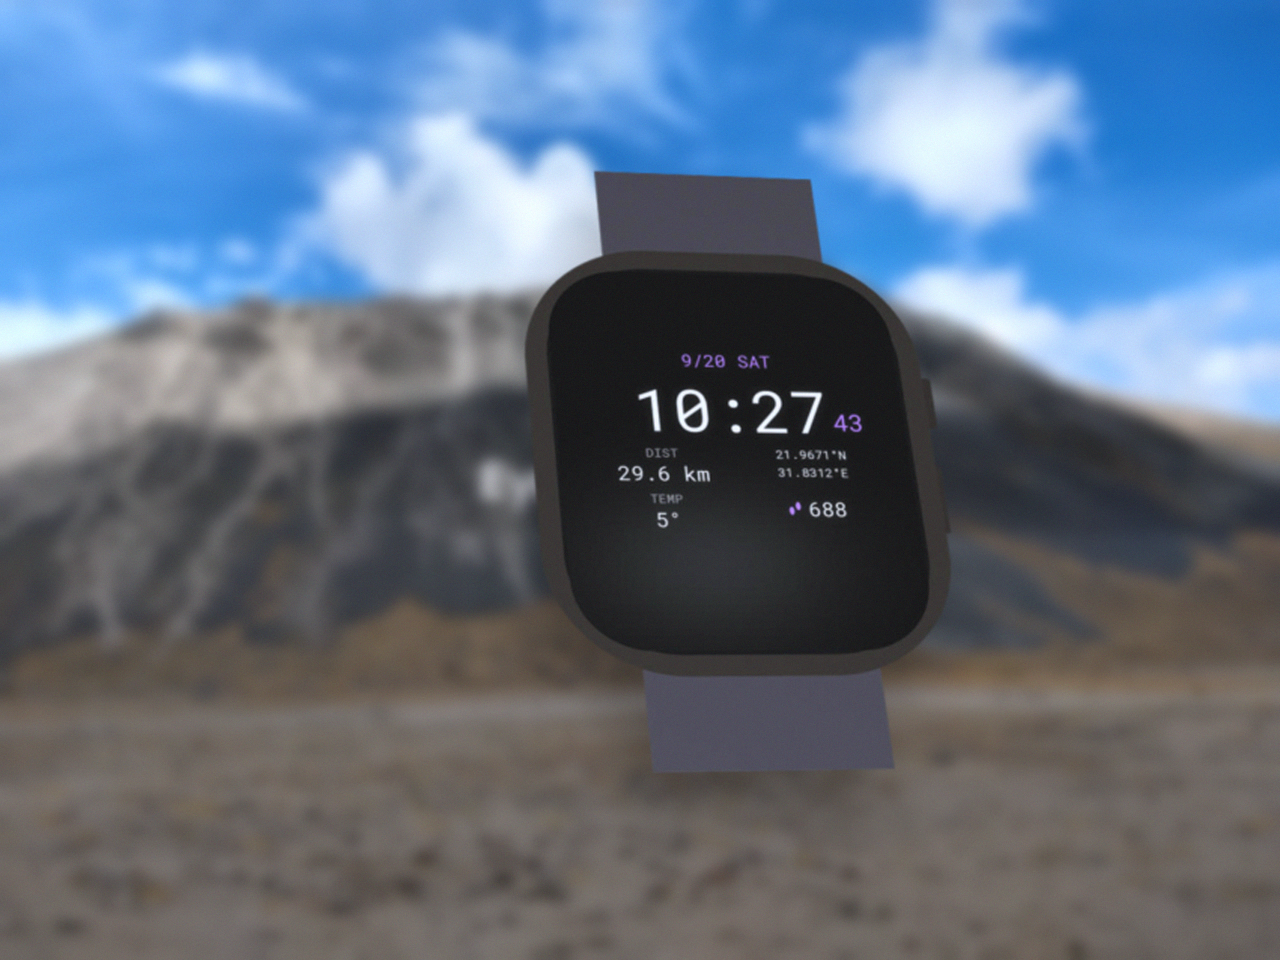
10:27:43
